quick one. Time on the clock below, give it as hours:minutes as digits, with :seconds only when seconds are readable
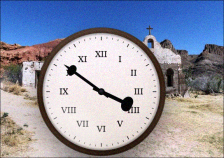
3:51
